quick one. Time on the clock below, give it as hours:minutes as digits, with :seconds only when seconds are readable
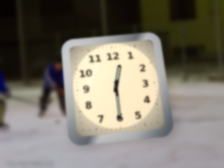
12:30
